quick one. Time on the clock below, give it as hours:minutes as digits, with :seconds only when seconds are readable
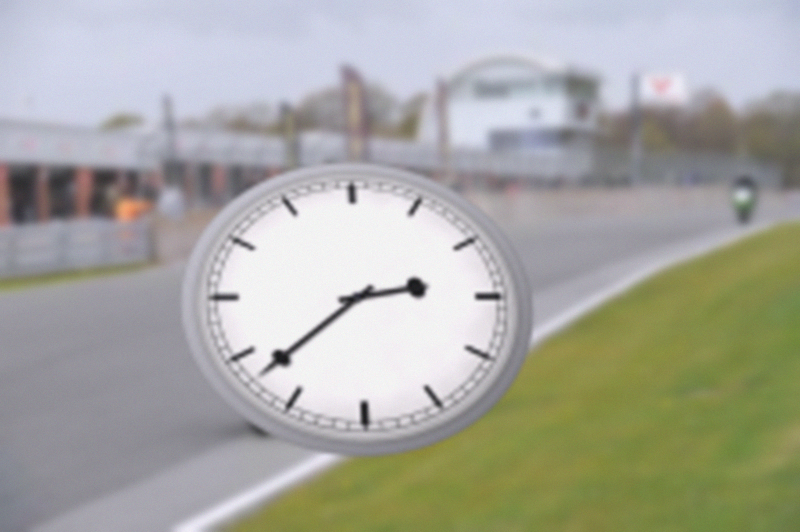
2:38
